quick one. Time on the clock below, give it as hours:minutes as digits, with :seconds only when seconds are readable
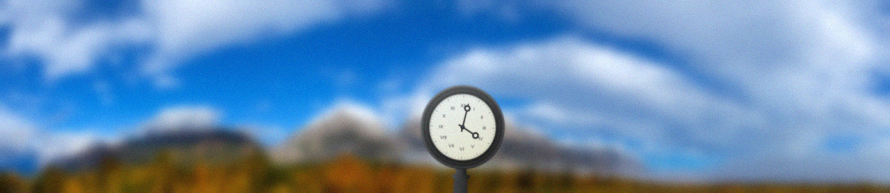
4:02
